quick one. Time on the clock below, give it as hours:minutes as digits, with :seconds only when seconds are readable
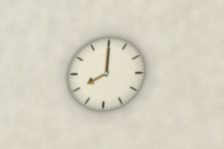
8:00
